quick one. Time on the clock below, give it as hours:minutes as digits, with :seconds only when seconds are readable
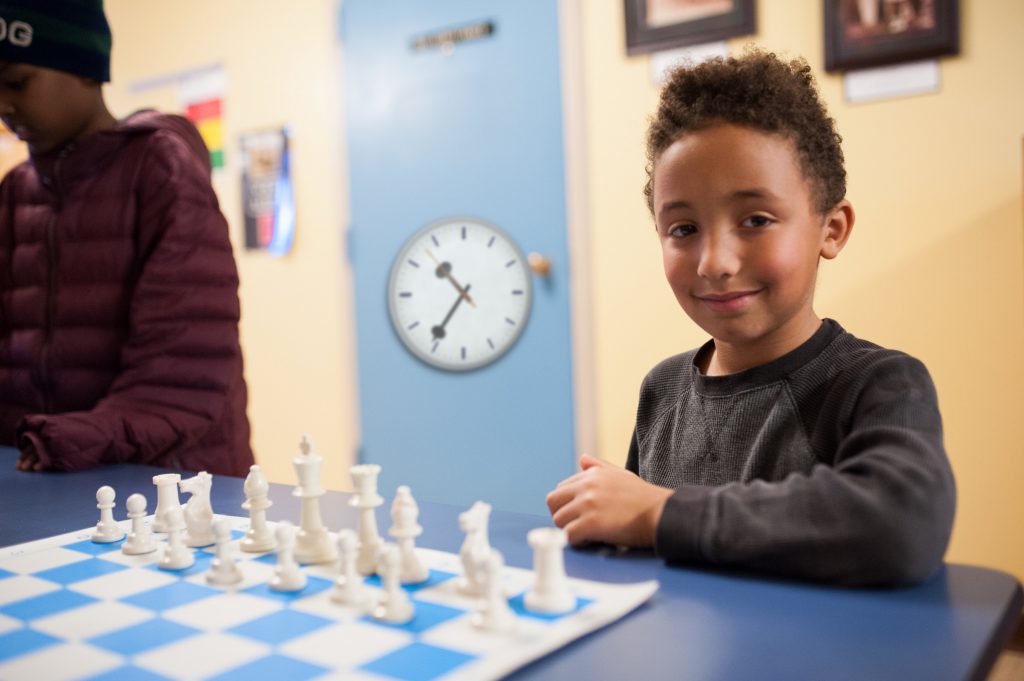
10:35:53
